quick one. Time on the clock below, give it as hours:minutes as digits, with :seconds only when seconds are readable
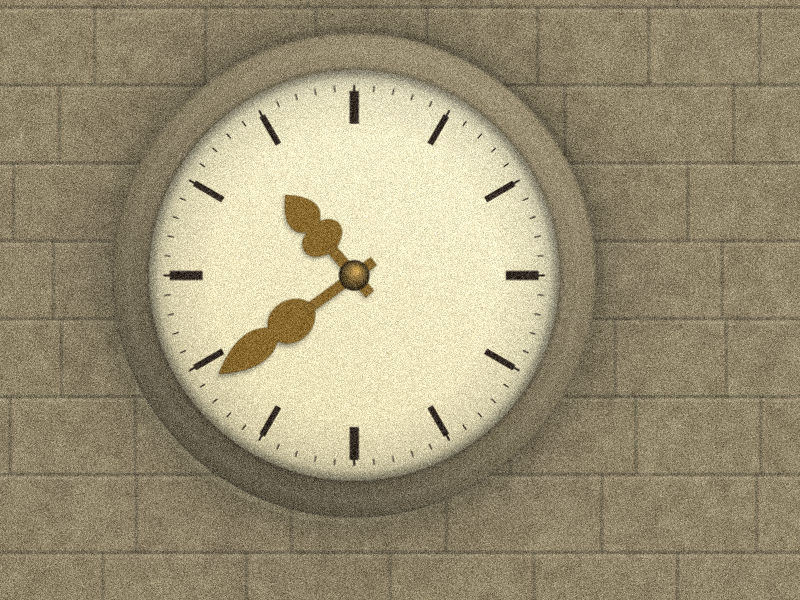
10:39
